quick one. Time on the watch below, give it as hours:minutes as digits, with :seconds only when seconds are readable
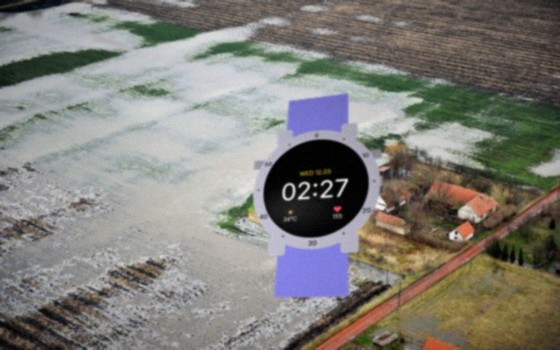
2:27
